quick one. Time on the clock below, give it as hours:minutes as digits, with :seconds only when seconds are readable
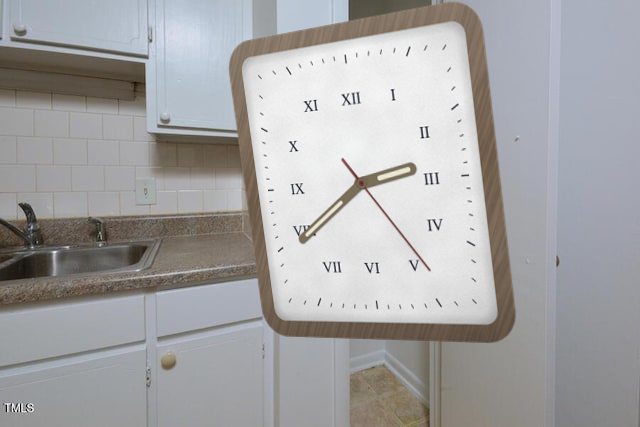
2:39:24
